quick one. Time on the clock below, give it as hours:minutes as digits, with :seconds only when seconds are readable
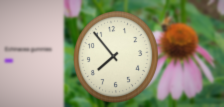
7:54
